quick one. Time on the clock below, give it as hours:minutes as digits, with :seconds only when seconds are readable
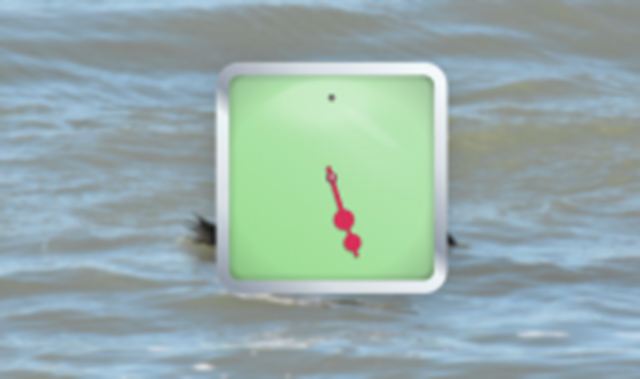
5:27
